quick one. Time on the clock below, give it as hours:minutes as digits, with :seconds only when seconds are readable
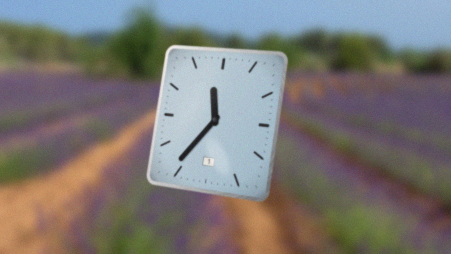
11:36
